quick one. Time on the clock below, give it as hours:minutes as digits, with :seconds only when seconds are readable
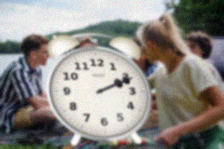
2:11
